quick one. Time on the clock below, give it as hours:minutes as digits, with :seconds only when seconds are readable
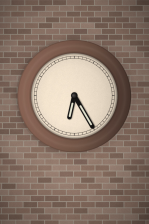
6:25
